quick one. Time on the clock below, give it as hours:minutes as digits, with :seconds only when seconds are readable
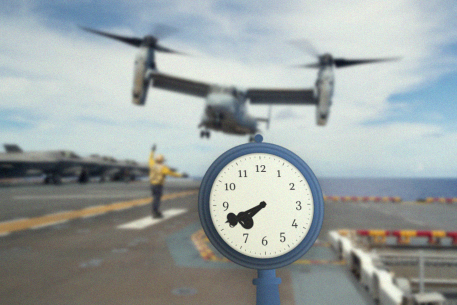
7:41
